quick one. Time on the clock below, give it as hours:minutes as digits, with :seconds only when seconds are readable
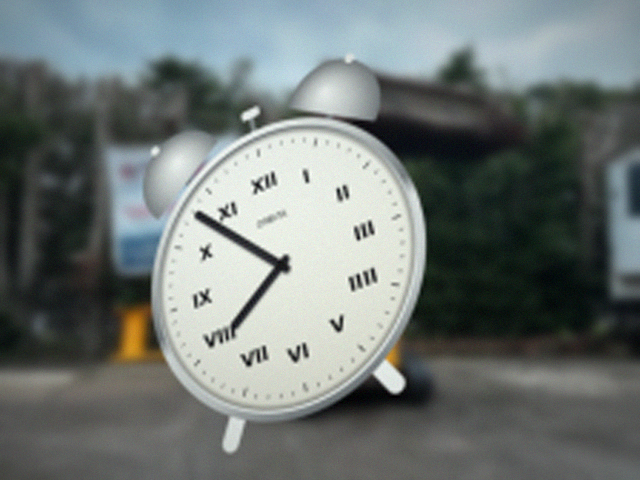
7:53
